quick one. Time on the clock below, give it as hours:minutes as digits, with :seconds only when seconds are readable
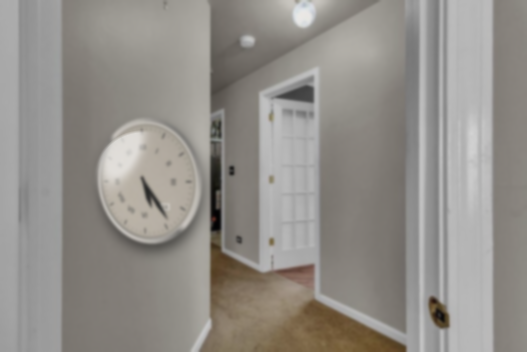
5:24
